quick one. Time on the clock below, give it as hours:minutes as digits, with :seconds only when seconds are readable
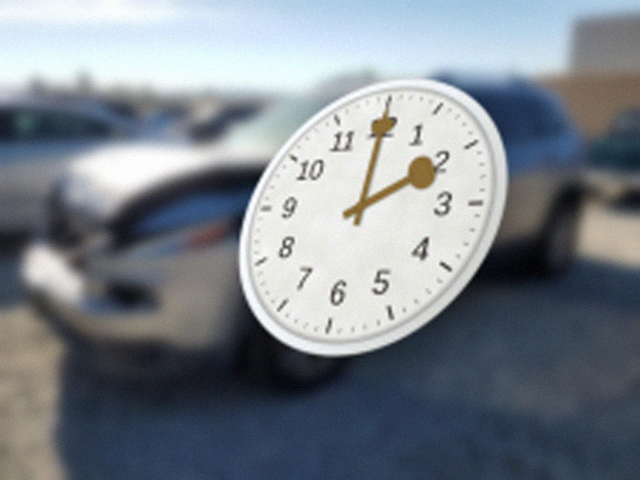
2:00
